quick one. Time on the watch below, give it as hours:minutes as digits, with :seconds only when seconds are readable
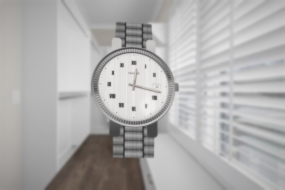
12:17
